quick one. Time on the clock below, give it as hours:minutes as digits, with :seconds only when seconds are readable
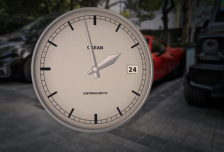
1:58
